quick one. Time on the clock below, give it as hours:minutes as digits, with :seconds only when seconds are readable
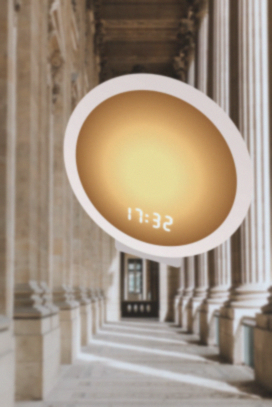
17:32
